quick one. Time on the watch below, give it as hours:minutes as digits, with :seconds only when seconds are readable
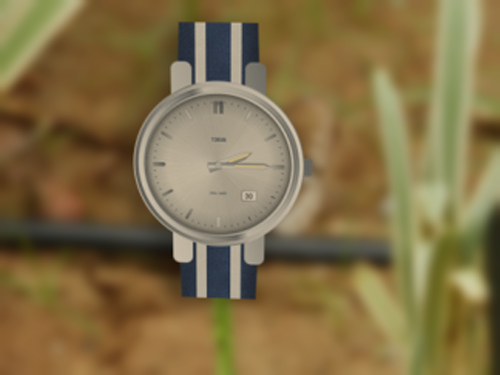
2:15
